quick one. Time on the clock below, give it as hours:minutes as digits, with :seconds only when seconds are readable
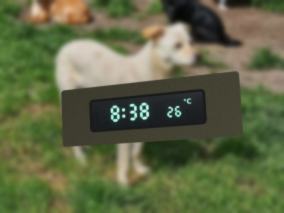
8:38
